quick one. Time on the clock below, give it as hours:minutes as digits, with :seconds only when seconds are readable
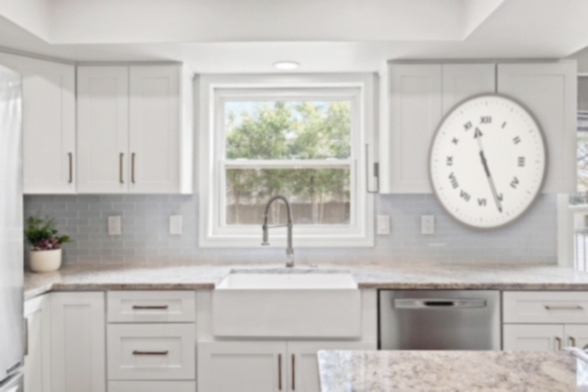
11:26
